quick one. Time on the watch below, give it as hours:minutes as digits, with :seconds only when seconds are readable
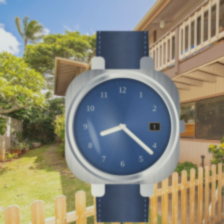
8:22
